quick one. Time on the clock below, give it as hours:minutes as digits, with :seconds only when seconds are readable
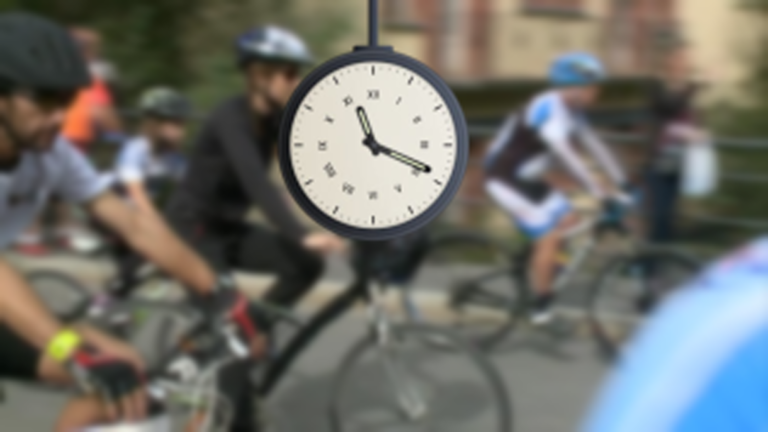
11:19
